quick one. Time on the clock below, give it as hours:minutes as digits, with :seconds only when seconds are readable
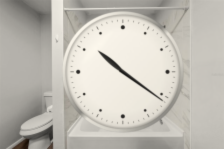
10:21
